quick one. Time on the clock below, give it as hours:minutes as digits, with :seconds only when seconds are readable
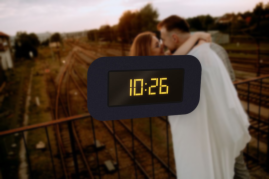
10:26
